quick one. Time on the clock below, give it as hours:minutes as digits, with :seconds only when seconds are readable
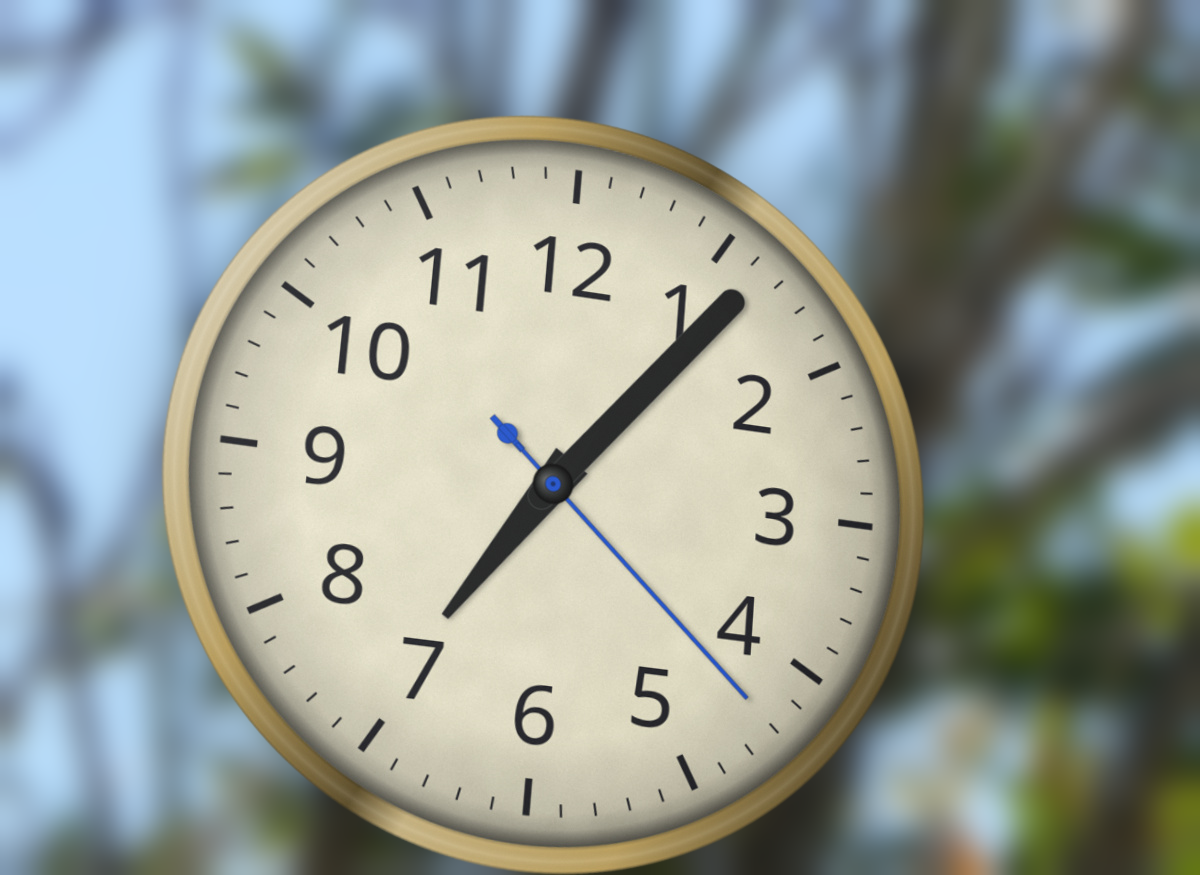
7:06:22
